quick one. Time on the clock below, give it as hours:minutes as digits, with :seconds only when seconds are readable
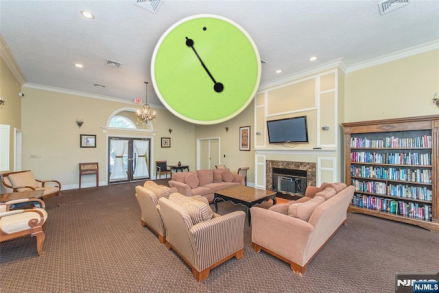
4:55
